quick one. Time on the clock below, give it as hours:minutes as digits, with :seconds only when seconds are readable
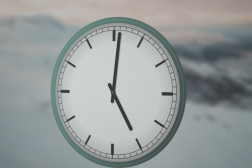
5:01
